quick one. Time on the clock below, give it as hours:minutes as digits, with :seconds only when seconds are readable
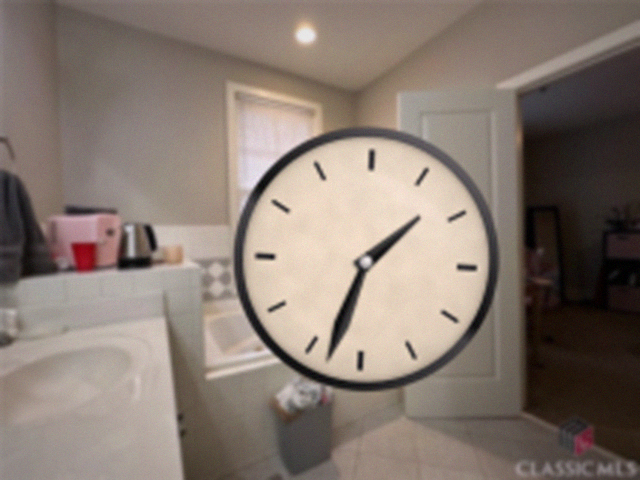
1:33
